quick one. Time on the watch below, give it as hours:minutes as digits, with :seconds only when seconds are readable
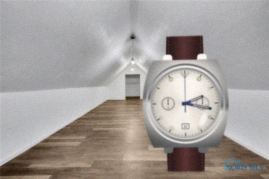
2:17
